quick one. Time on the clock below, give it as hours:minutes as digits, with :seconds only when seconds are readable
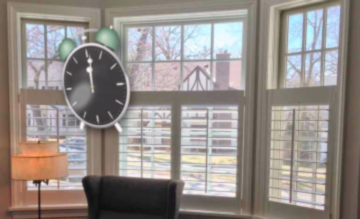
12:01
